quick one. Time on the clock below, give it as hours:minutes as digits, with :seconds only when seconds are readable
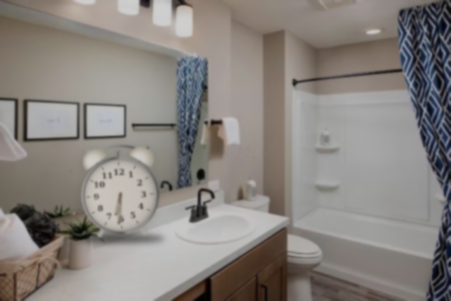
6:31
